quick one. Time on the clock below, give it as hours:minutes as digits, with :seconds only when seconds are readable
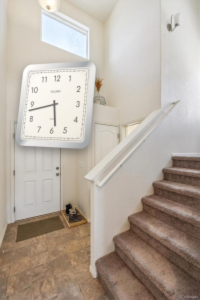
5:43
